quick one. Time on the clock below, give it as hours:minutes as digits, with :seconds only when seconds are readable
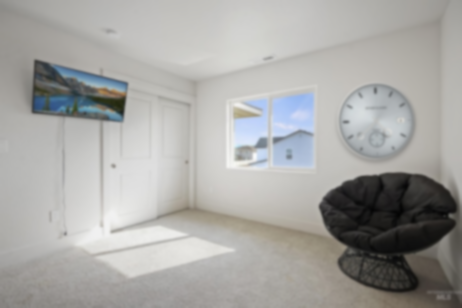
4:38
